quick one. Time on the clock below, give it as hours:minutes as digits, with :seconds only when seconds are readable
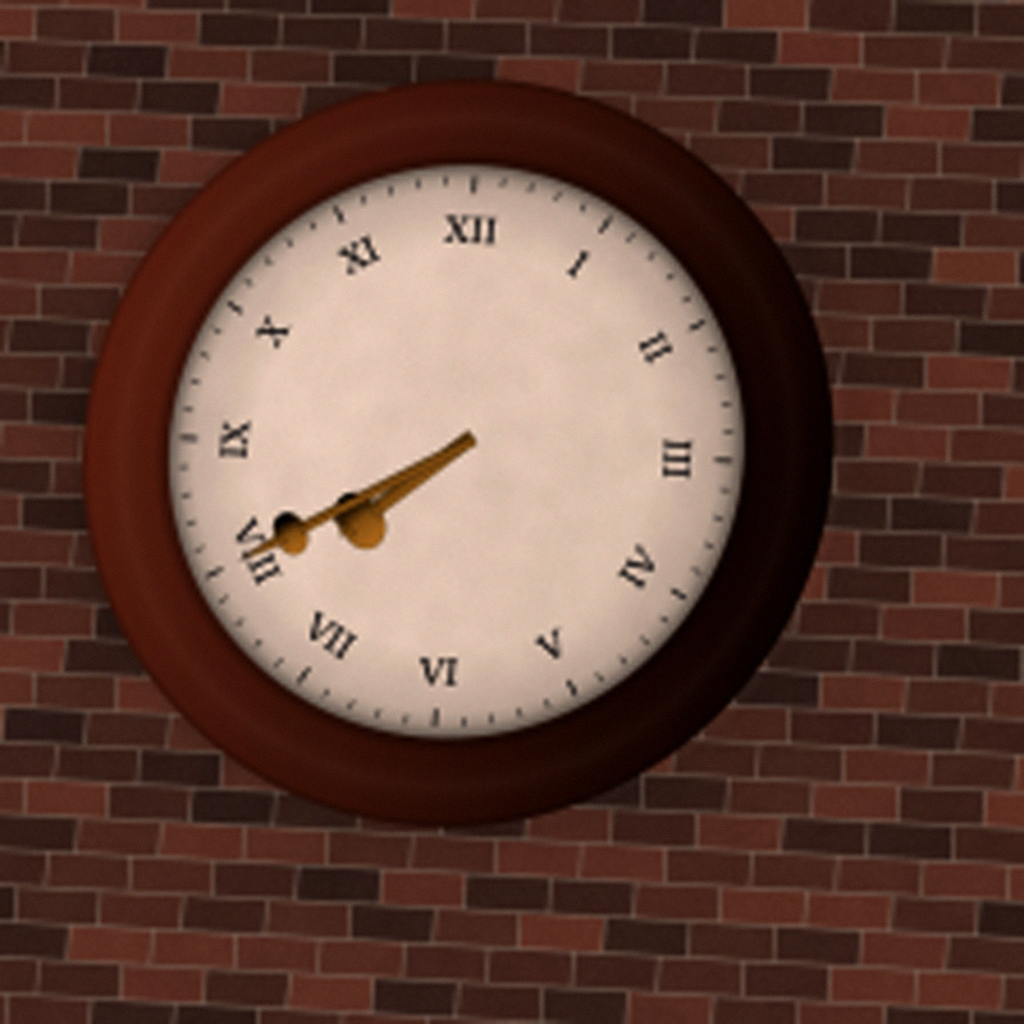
7:40
